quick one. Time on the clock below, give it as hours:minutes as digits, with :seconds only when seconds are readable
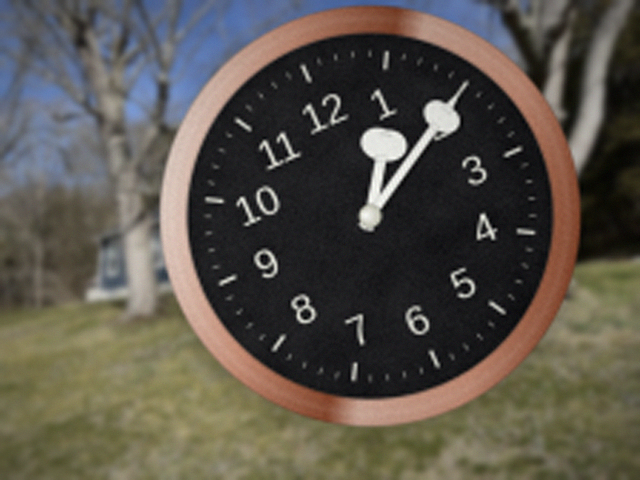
1:10
